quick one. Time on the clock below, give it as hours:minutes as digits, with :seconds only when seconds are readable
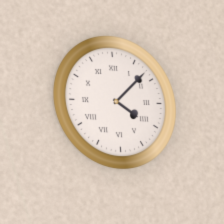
4:08
